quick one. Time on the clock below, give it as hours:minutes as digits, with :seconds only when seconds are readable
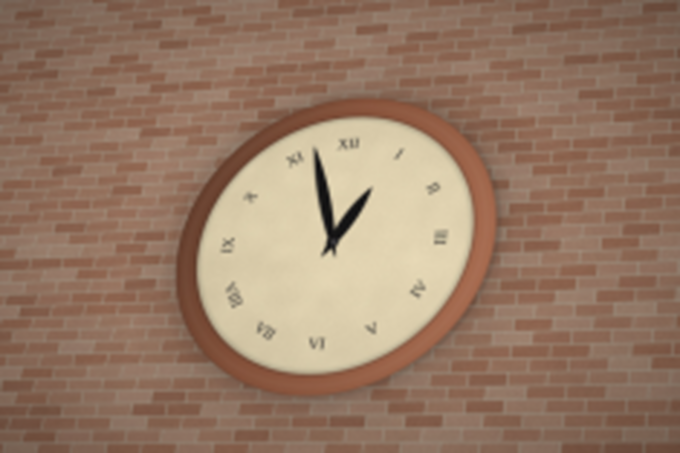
12:57
